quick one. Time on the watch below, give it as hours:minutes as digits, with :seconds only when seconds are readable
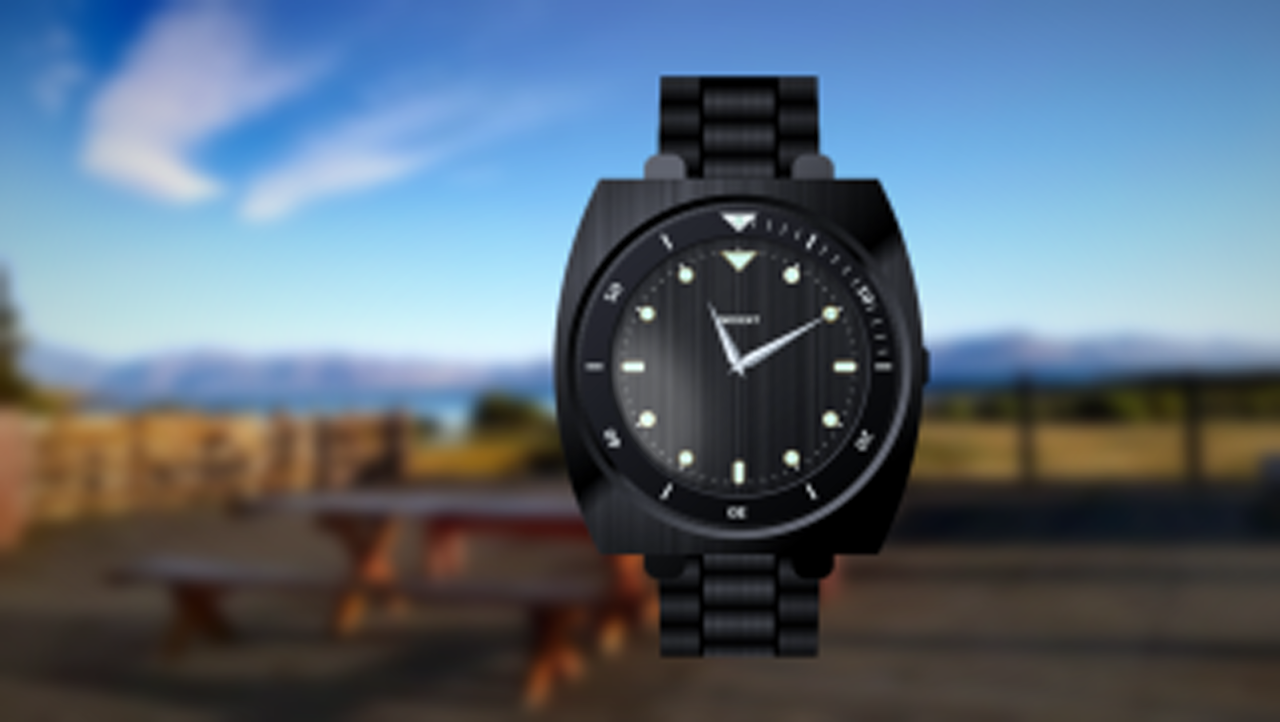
11:10
